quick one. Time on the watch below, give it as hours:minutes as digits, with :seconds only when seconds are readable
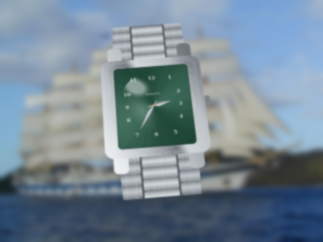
2:35
